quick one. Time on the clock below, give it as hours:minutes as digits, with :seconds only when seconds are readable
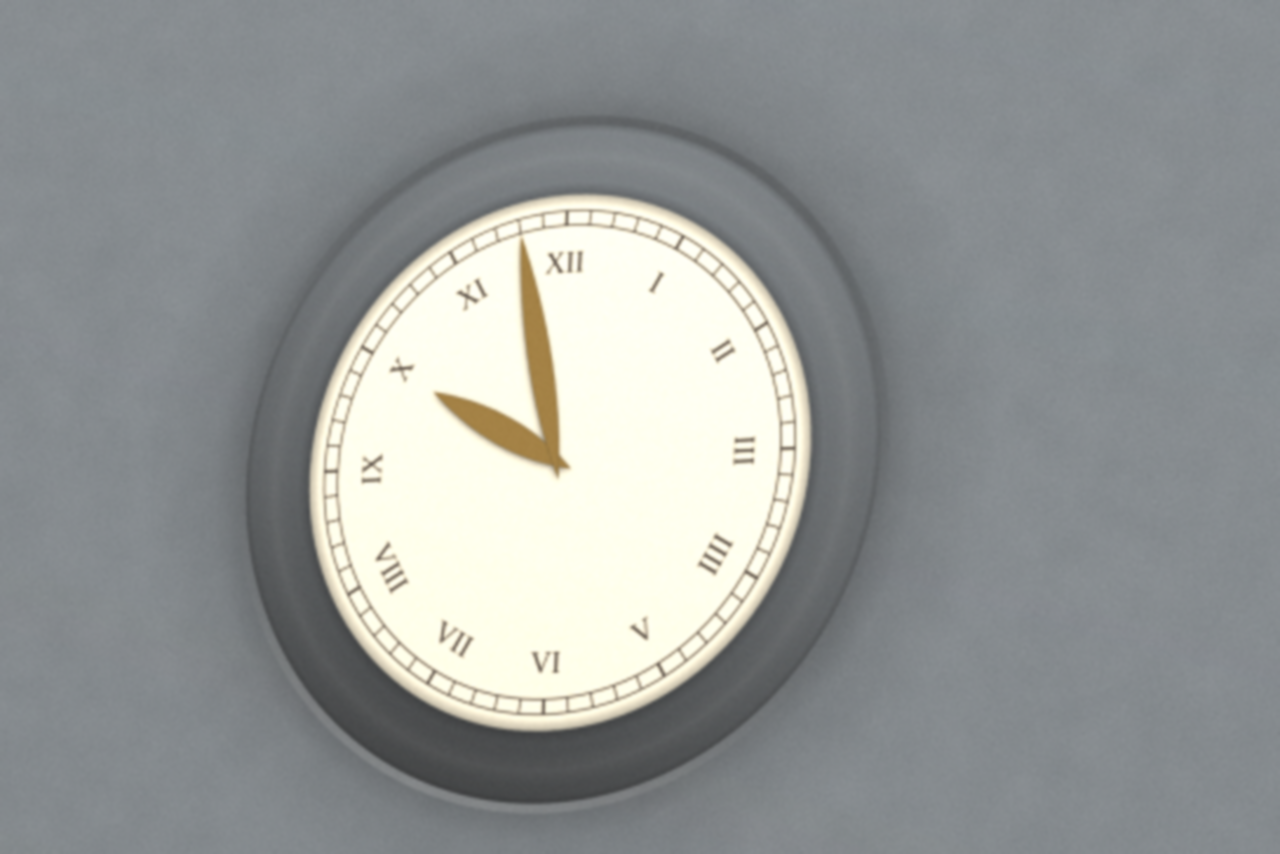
9:58
